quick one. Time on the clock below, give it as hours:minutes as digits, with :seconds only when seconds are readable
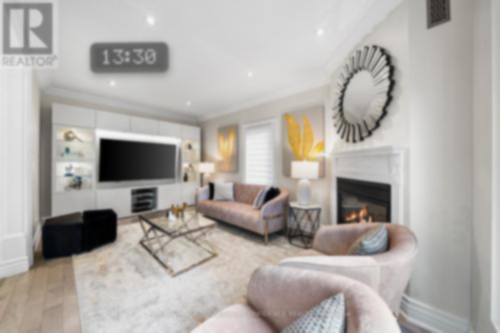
13:30
